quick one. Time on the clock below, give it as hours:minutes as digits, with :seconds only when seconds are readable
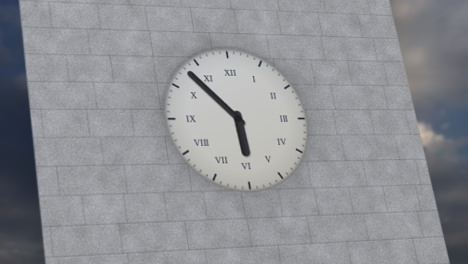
5:53
